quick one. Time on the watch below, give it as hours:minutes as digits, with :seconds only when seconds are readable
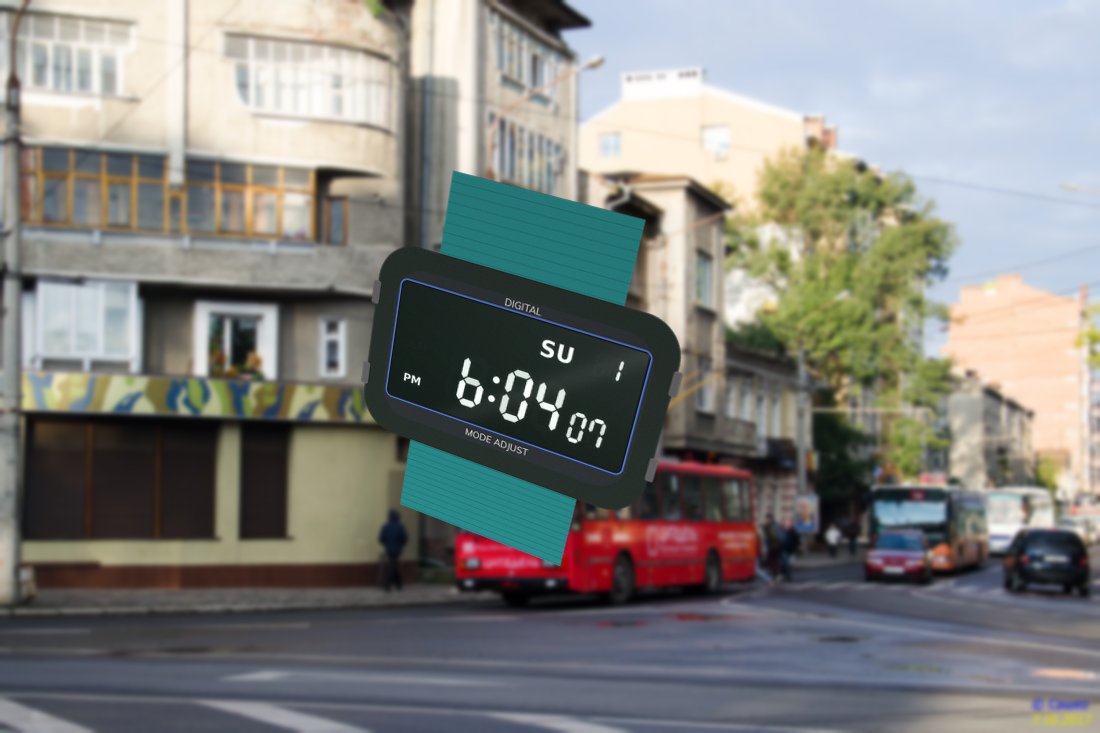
6:04:07
